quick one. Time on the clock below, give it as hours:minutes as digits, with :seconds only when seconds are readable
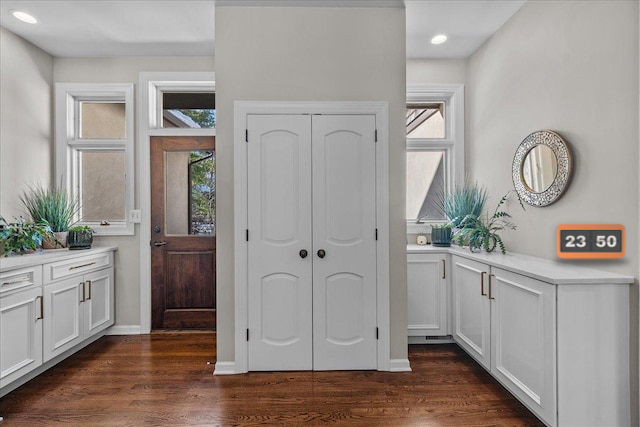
23:50
